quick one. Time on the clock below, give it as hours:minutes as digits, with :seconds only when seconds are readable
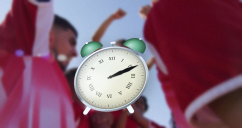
2:11
